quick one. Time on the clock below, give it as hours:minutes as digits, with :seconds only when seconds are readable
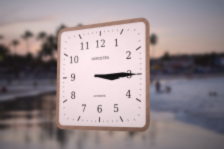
3:15
